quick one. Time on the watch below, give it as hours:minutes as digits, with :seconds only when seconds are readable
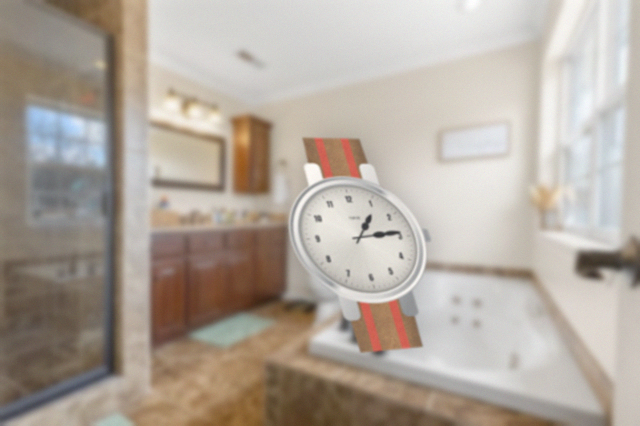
1:14
